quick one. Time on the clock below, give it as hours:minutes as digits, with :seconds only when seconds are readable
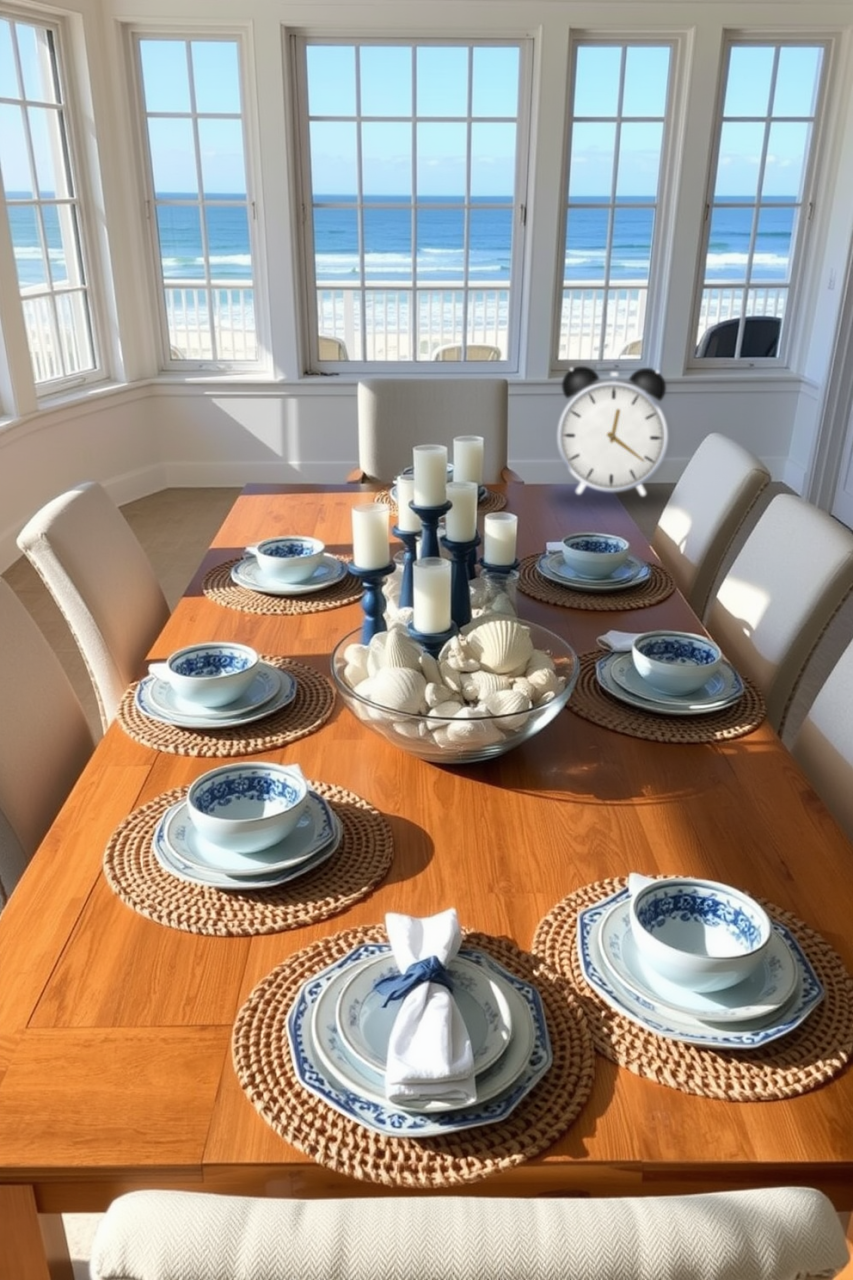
12:21
